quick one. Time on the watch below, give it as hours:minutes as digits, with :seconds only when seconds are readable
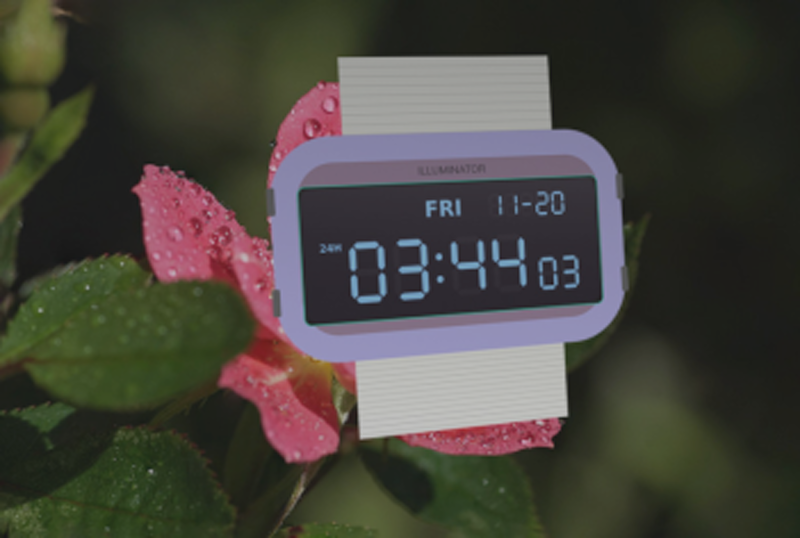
3:44:03
